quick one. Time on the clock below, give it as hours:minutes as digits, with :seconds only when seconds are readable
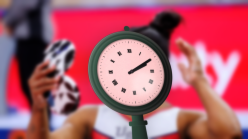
2:10
